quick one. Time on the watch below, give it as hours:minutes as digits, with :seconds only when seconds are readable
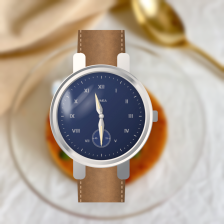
11:30
